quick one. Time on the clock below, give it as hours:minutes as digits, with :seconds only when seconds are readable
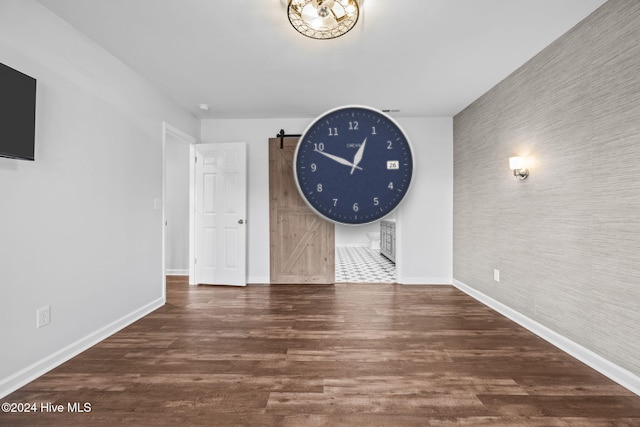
12:49
